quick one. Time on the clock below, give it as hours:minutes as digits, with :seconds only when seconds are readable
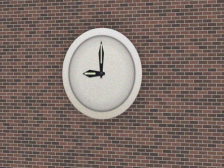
9:00
